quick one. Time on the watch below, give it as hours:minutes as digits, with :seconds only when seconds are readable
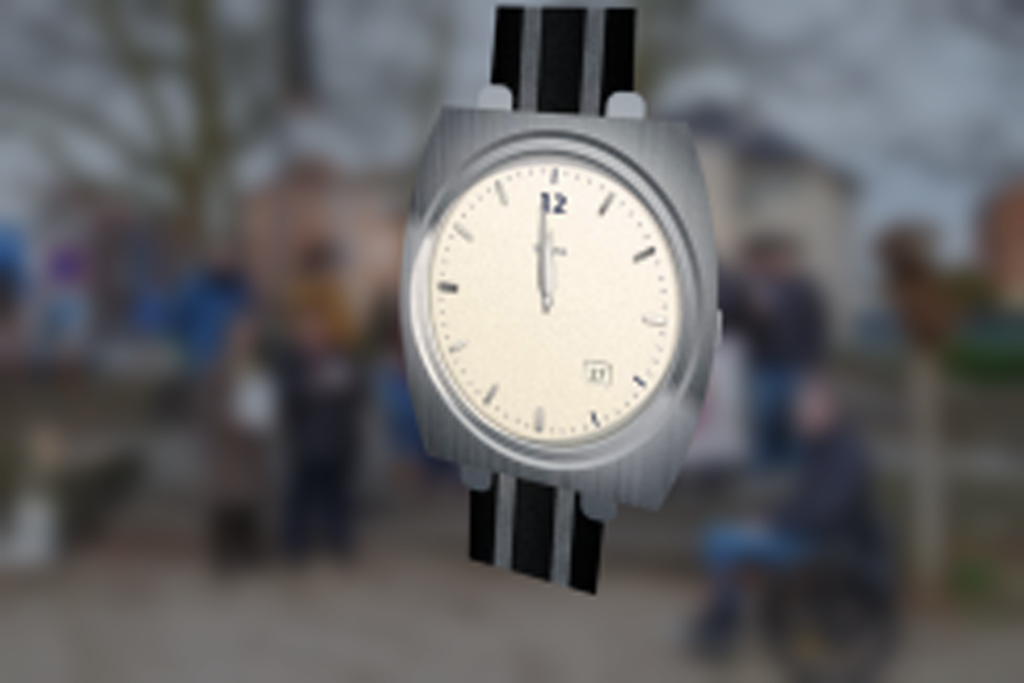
11:59
